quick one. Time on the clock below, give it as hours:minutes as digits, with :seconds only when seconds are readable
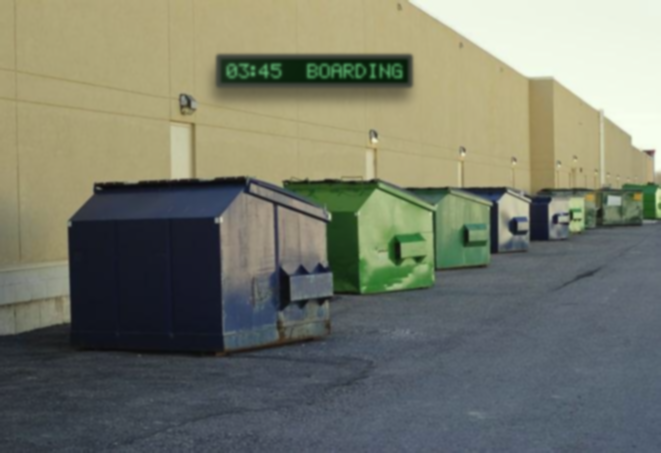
3:45
